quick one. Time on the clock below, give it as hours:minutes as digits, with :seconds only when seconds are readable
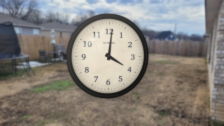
4:01
